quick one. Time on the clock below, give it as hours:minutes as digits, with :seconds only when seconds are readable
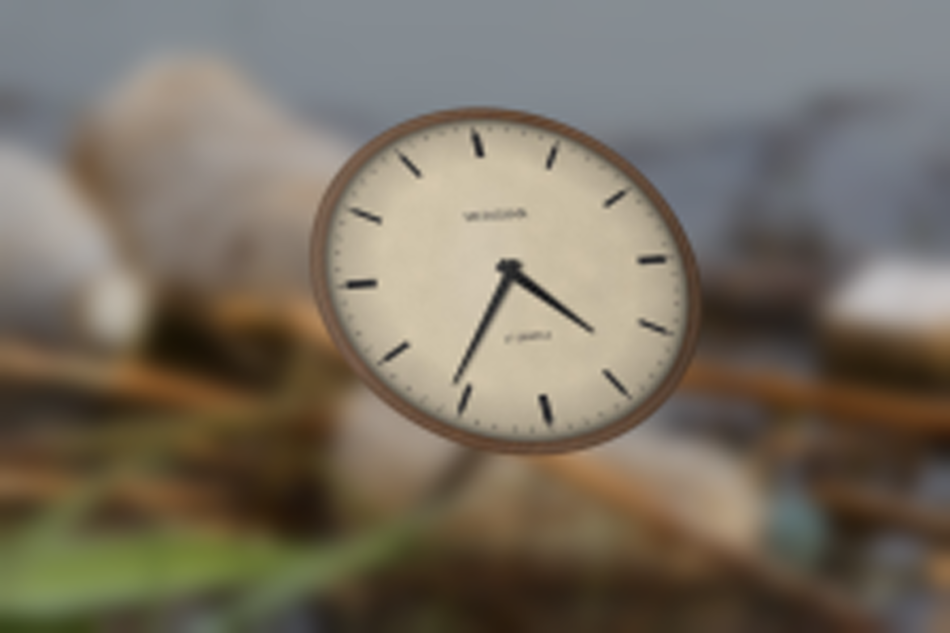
4:36
